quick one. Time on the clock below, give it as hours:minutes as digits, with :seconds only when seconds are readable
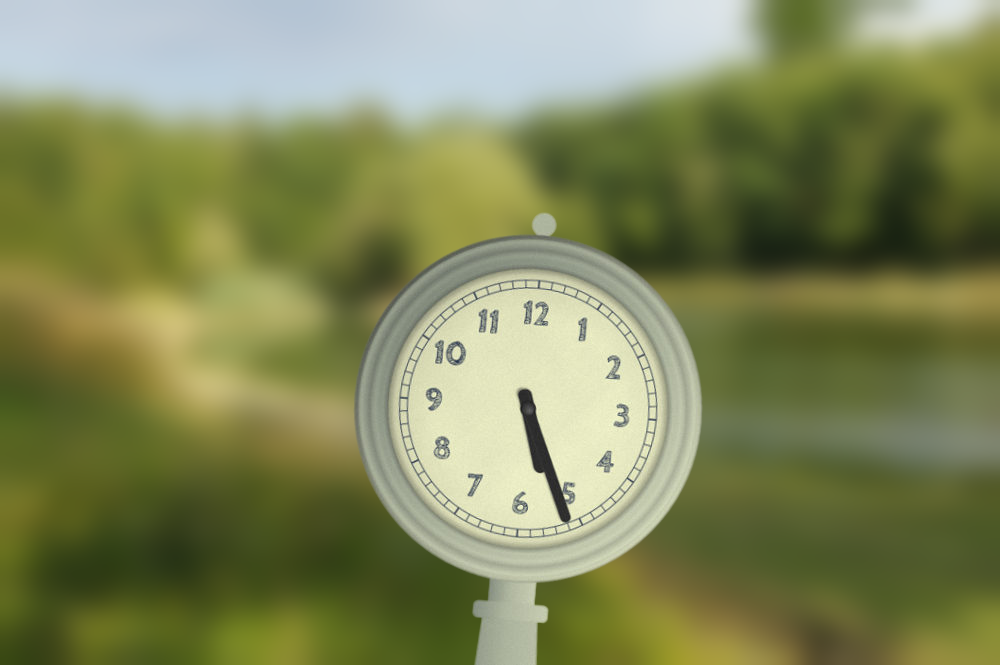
5:26
